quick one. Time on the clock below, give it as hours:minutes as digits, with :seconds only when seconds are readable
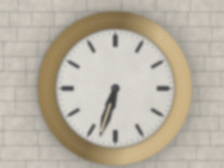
6:33
